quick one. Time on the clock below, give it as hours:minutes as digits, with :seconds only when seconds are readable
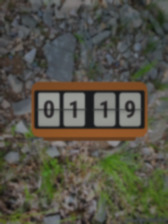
1:19
